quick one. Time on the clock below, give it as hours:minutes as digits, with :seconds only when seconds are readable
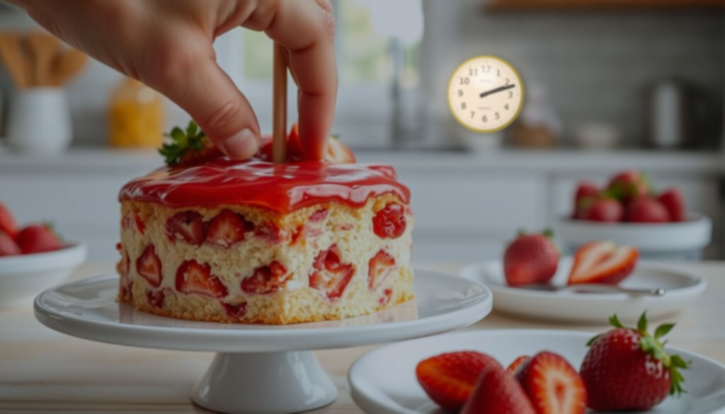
2:12
